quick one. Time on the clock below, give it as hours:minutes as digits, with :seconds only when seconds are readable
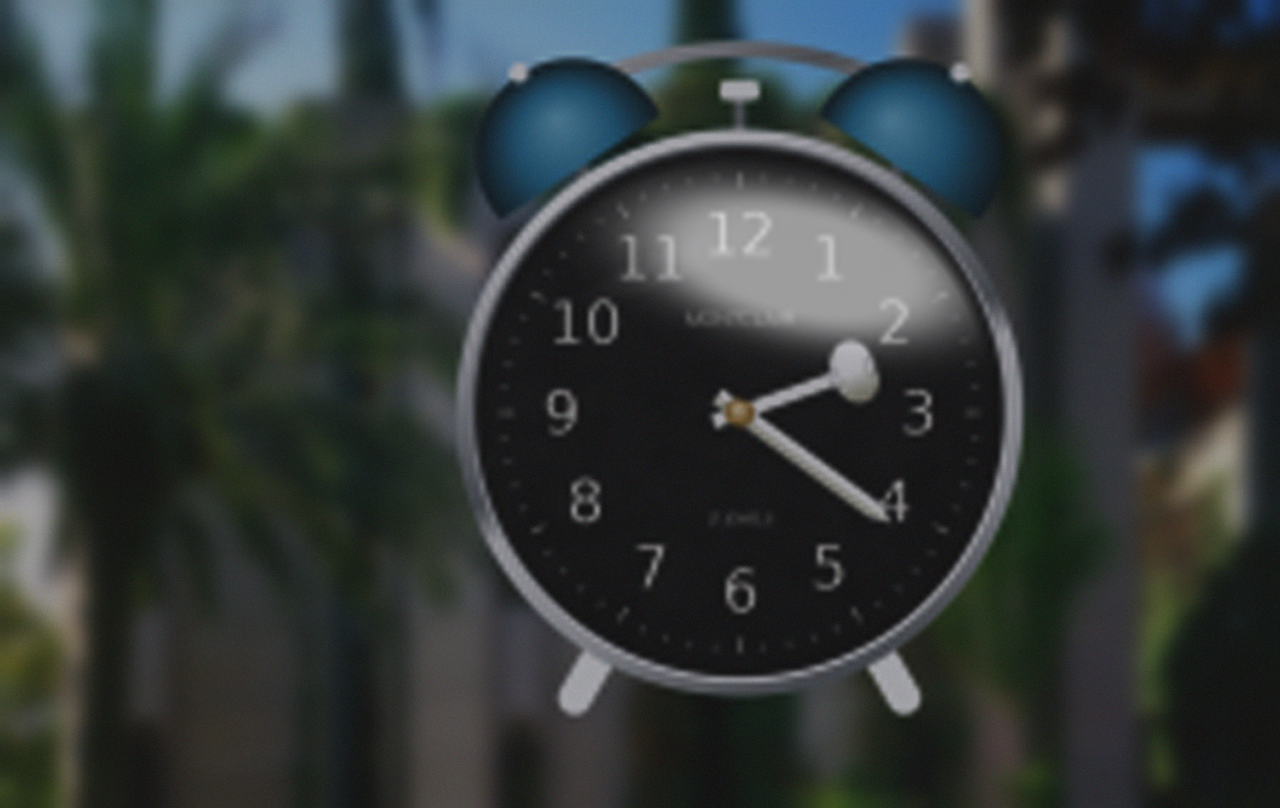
2:21
